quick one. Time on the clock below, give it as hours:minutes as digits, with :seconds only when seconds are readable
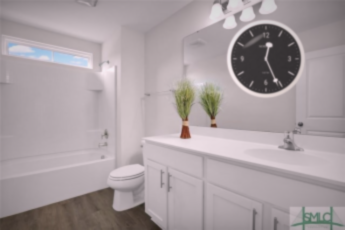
12:26
